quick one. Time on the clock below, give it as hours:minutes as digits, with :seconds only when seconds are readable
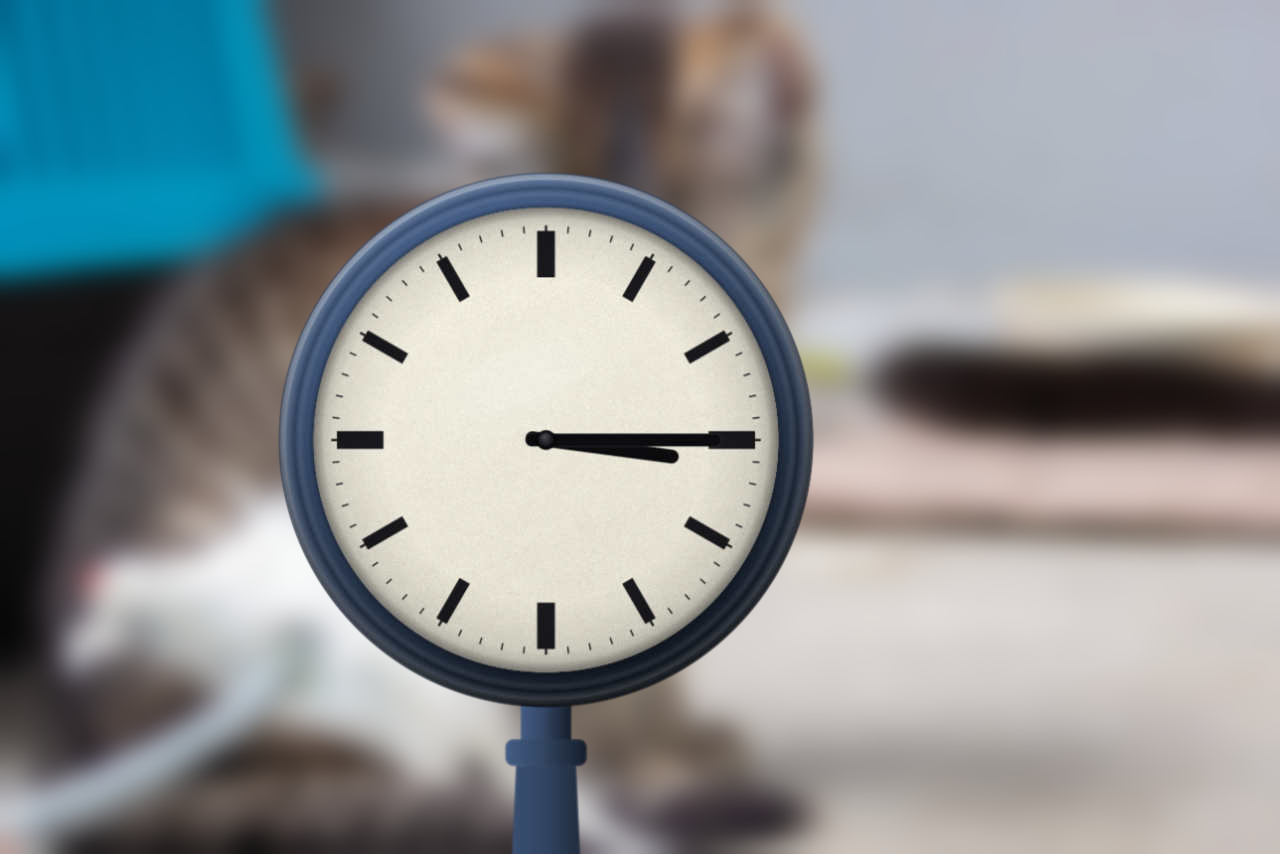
3:15
